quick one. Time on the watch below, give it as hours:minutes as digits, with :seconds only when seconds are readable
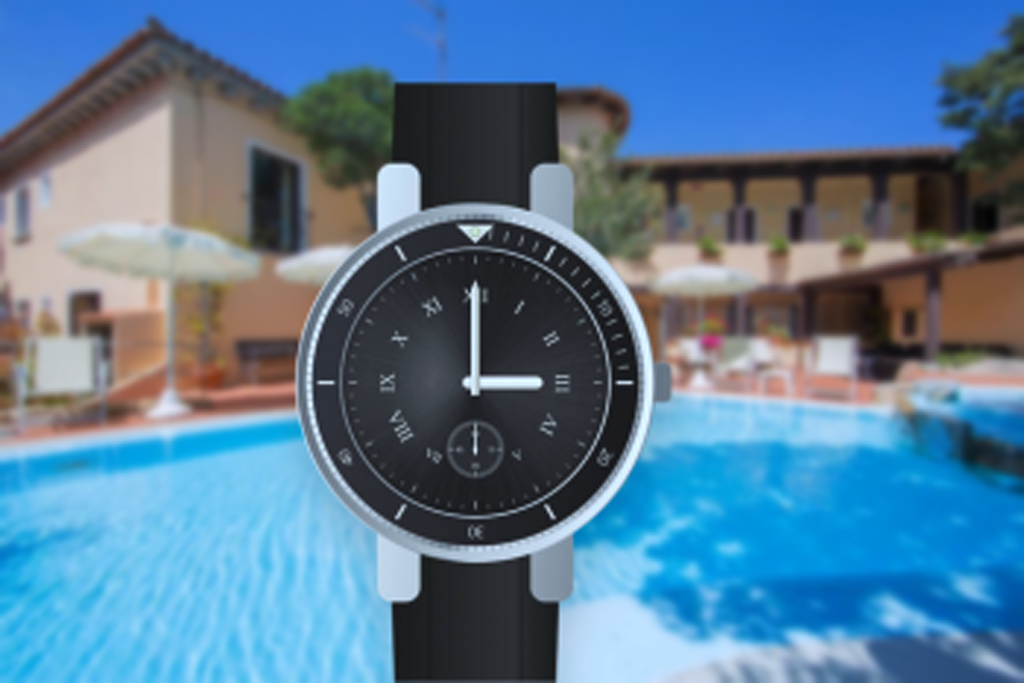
3:00
